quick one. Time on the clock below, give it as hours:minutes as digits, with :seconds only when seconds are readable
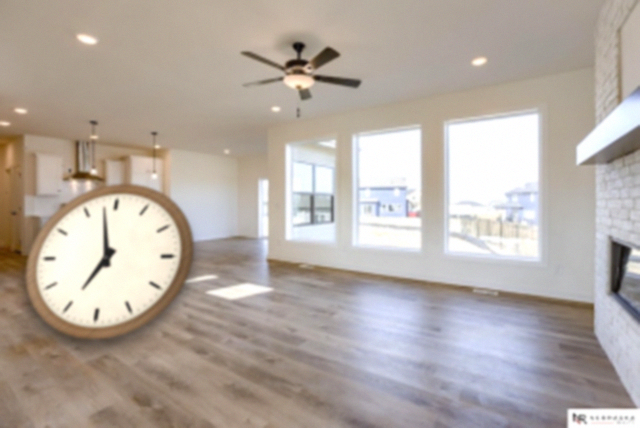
6:58
